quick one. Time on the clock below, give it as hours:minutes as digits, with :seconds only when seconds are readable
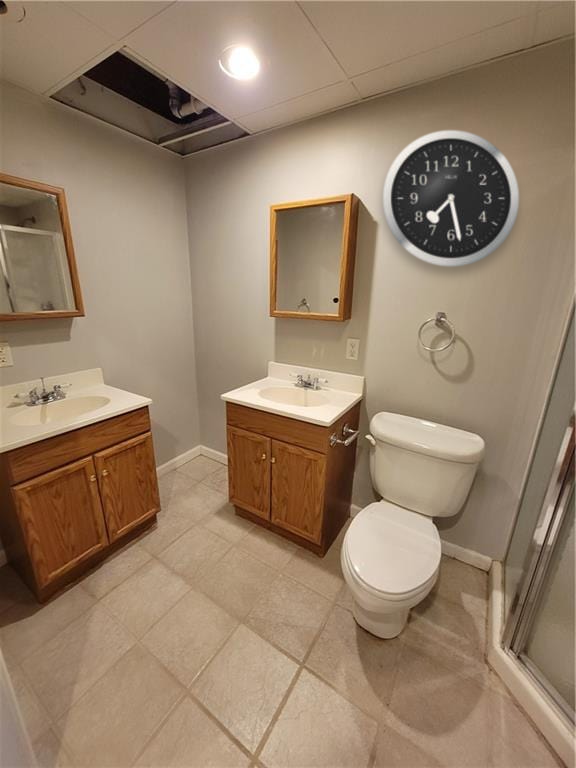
7:28
